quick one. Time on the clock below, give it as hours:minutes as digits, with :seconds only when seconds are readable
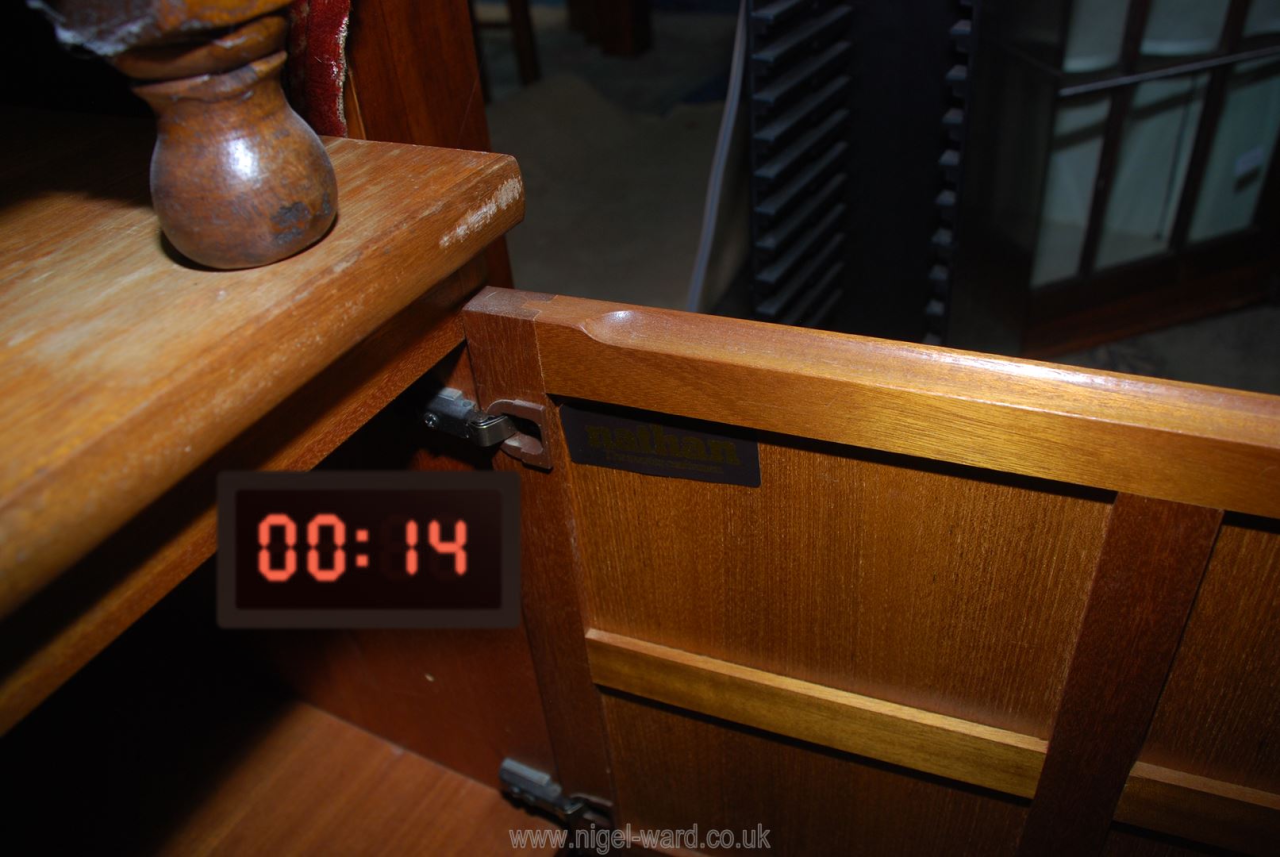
0:14
